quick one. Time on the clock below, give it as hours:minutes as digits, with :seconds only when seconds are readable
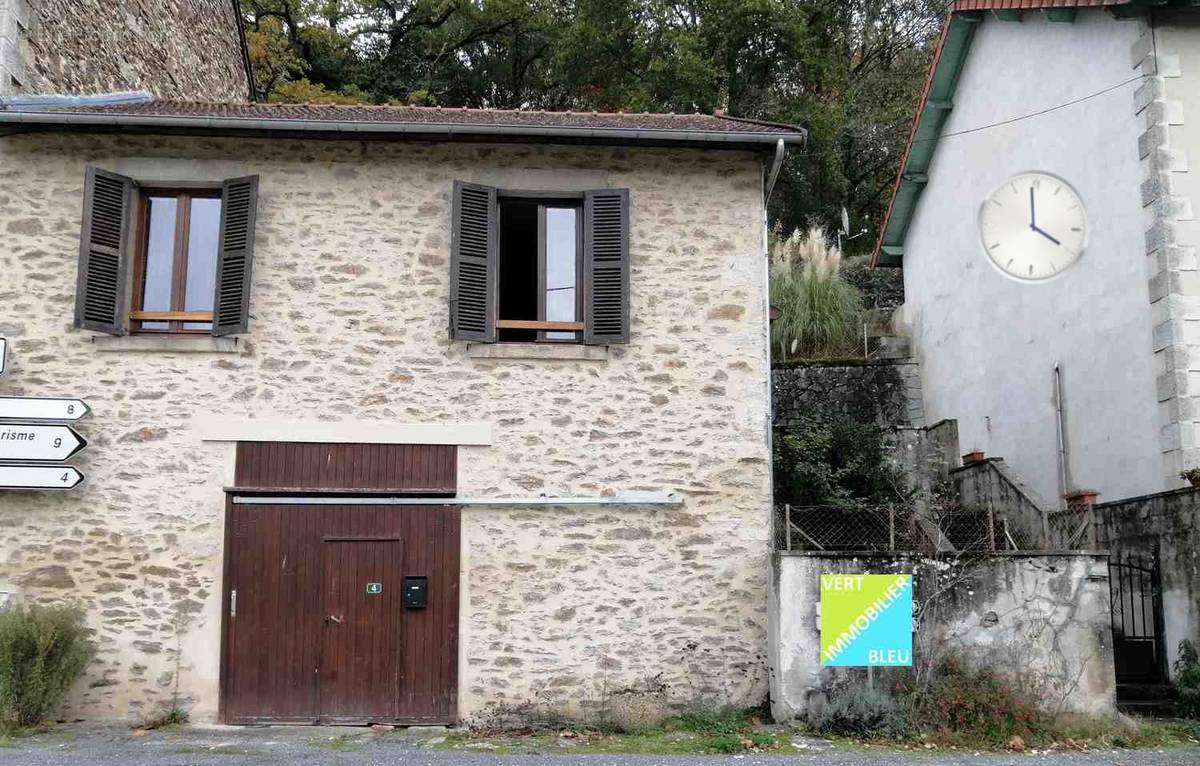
3:59
